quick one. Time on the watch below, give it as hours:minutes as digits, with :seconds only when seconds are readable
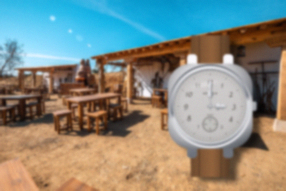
3:00
